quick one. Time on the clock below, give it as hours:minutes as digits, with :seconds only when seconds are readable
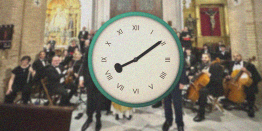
8:09
